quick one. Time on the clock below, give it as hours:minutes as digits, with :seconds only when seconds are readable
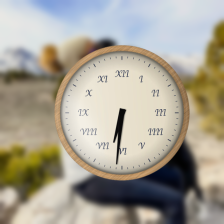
6:31
